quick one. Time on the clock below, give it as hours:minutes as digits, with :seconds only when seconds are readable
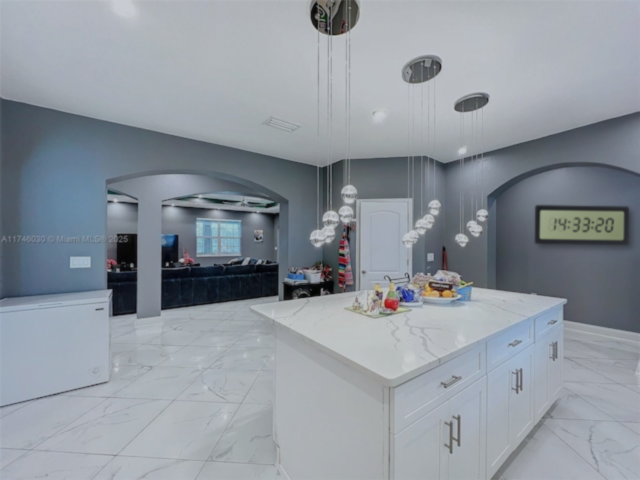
14:33:20
